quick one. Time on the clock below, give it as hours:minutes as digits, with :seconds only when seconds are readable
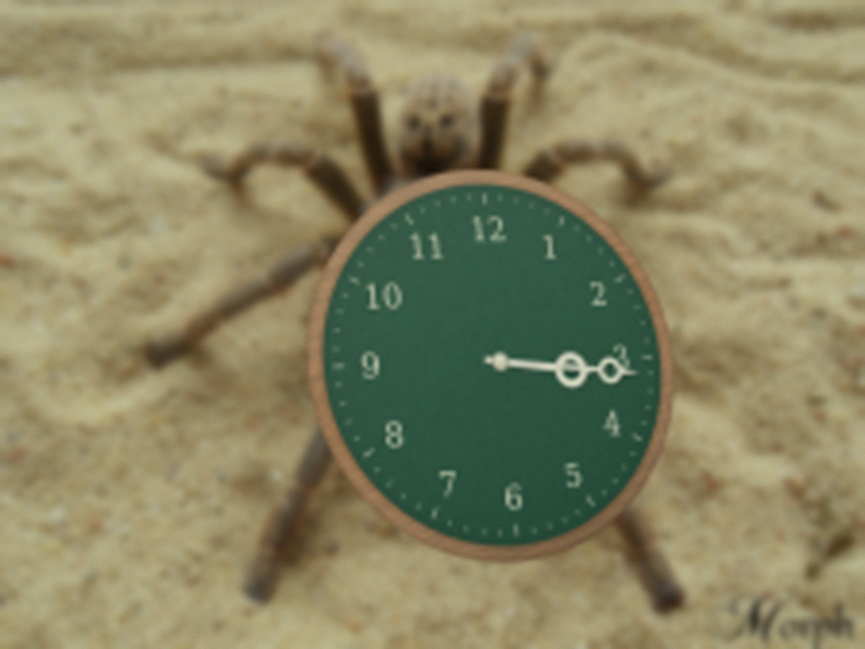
3:16
